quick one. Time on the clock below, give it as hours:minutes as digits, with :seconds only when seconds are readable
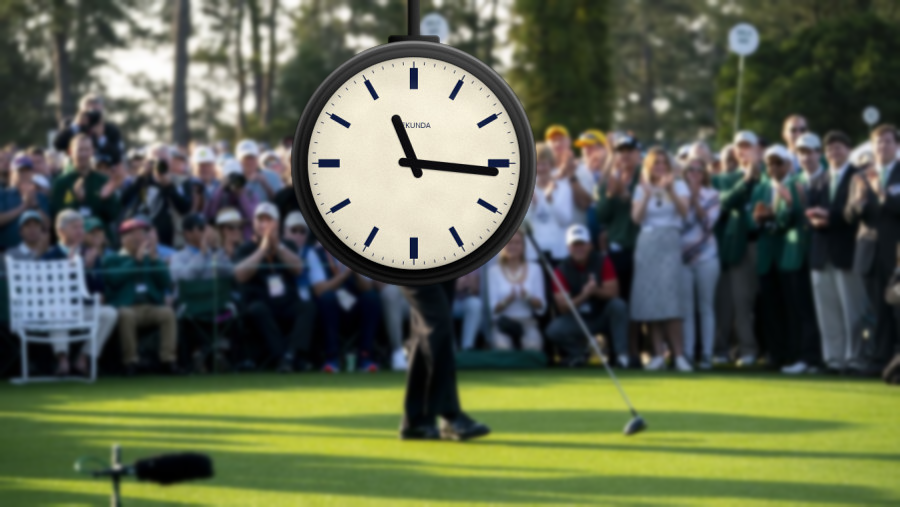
11:16
